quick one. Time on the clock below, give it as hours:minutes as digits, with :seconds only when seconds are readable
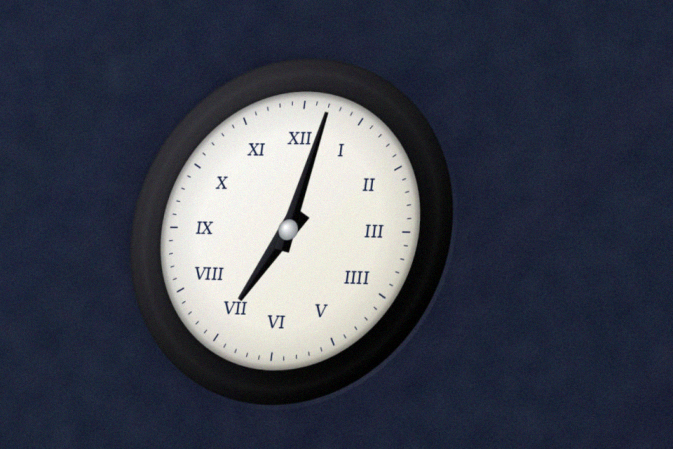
7:02
